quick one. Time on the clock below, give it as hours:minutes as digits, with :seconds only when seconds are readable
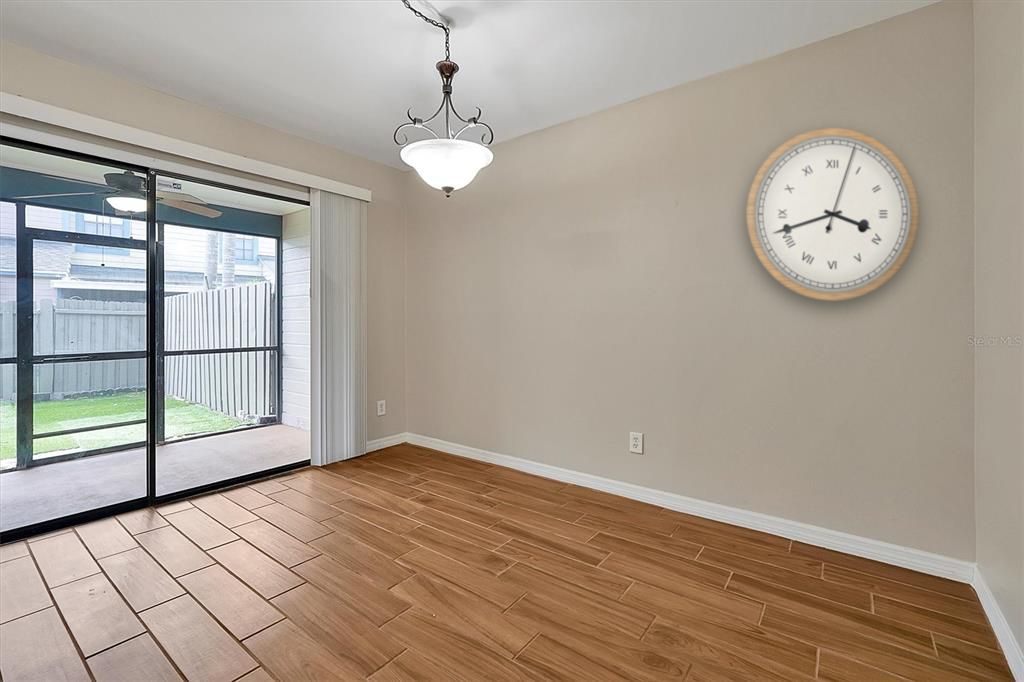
3:42:03
